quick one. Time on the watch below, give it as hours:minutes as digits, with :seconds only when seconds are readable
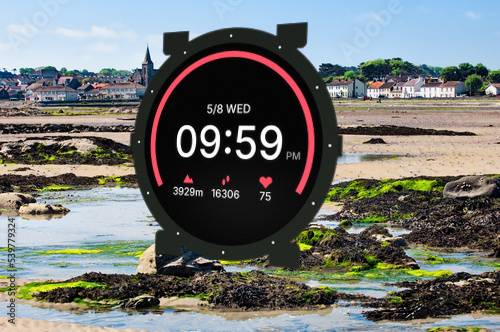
9:59
